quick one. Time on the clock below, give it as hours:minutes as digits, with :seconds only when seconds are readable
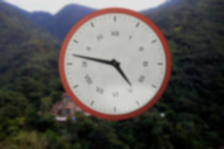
4:47
